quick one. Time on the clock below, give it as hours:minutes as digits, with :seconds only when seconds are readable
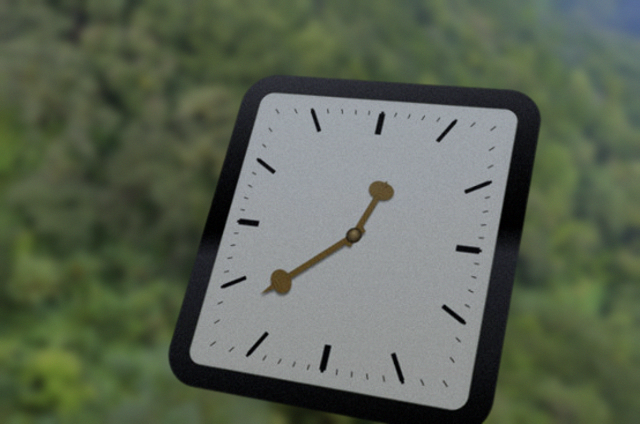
12:38
